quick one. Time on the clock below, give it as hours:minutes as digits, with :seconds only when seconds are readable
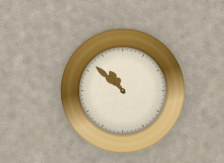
10:52
